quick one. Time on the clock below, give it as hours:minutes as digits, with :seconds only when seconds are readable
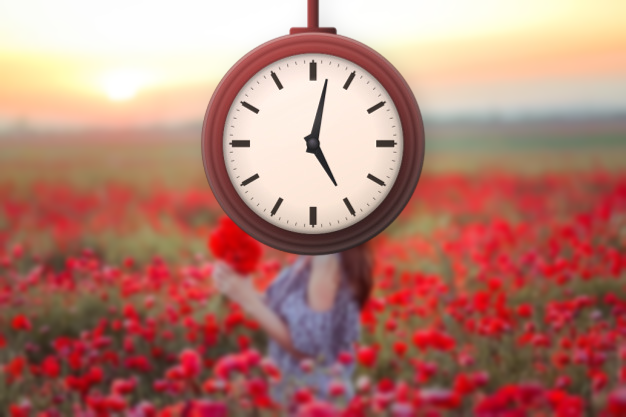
5:02
